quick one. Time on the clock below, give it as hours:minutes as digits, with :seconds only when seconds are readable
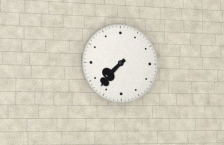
7:37
